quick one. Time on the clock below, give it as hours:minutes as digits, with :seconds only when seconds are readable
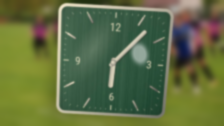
6:07
